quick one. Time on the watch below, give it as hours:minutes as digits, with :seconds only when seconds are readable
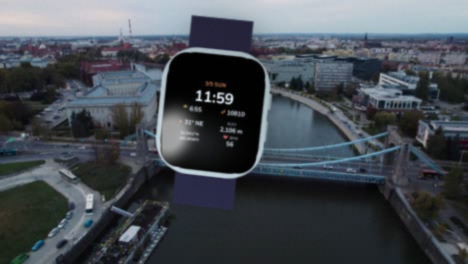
11:59
